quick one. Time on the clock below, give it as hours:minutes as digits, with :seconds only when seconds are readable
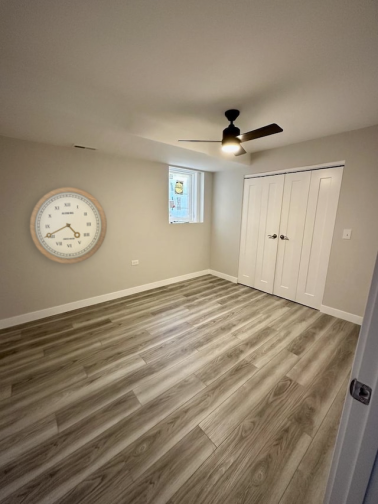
4:41
